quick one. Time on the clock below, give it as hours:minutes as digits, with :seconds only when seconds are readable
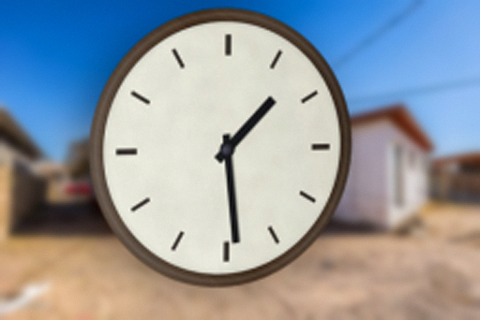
1:29
